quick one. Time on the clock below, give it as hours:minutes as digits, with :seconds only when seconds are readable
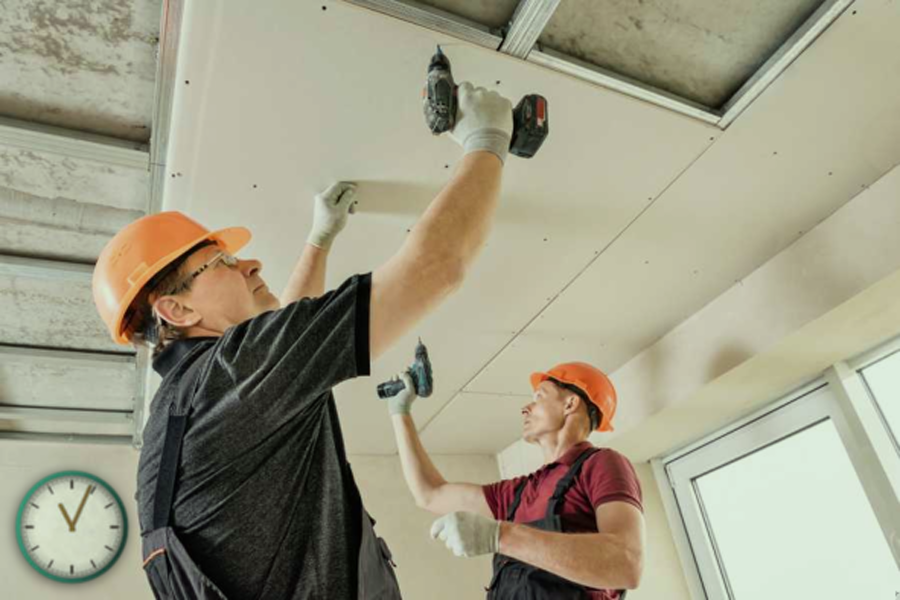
11:04
